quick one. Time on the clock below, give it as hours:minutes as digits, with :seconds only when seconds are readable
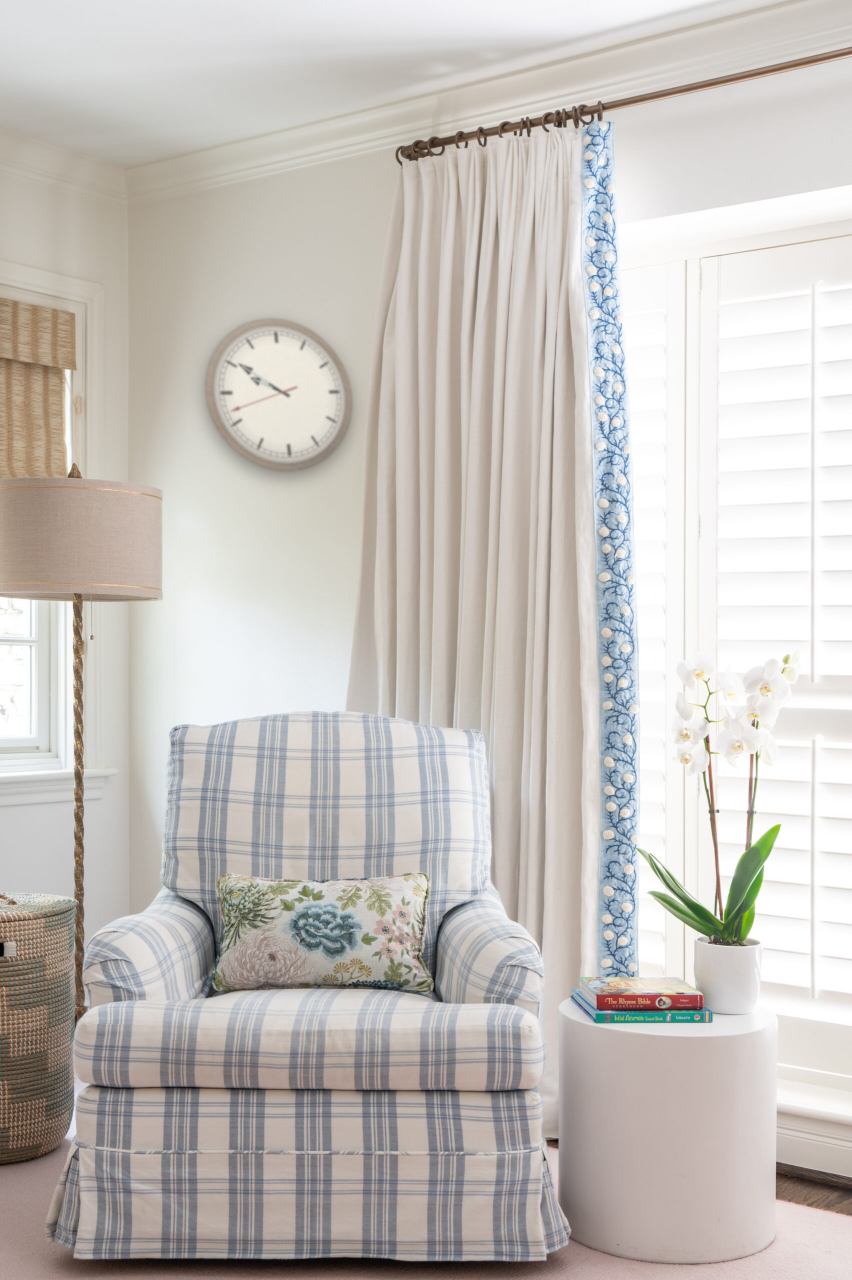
9:50:42
